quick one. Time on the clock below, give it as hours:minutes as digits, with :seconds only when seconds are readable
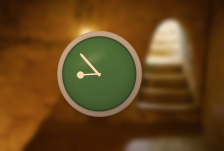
8:53
